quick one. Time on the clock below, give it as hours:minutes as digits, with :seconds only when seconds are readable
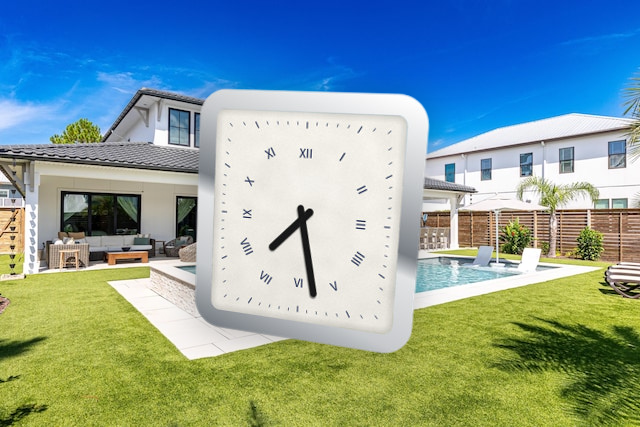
7:28
